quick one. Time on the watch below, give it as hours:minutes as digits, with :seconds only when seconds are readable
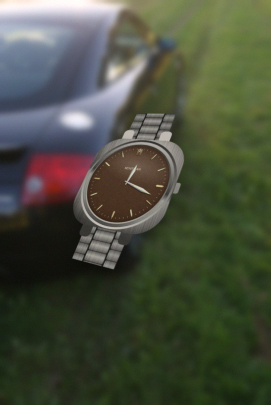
12:18
